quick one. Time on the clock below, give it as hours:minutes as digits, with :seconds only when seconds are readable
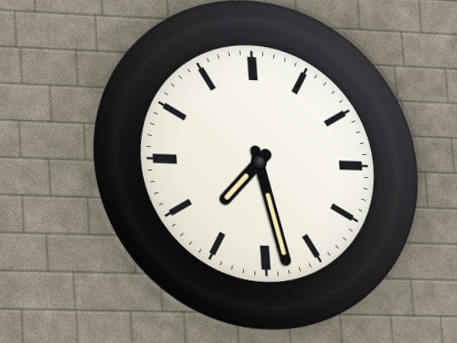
7:28
